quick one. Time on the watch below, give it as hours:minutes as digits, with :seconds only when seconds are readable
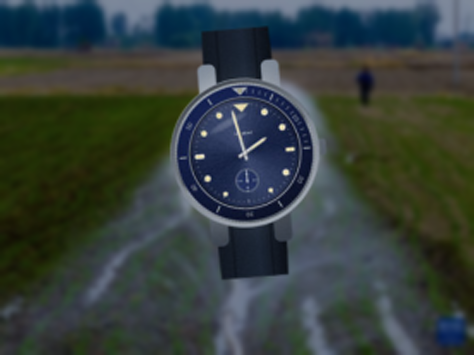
1:58
